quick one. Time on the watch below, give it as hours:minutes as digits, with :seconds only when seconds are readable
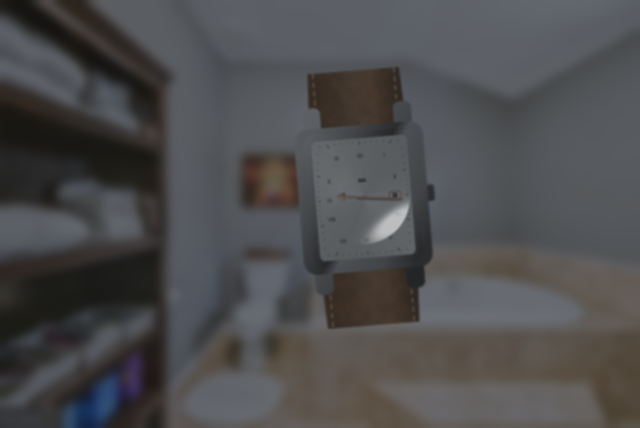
9:16
